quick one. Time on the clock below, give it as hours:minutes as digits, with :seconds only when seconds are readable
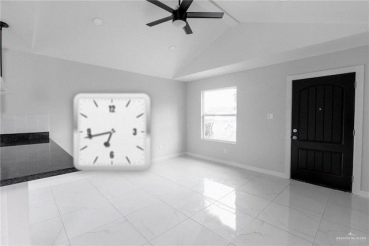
6:43
